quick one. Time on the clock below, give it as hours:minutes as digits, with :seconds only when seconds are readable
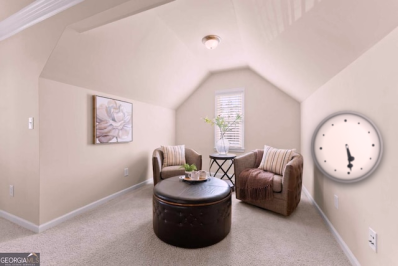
5:29
